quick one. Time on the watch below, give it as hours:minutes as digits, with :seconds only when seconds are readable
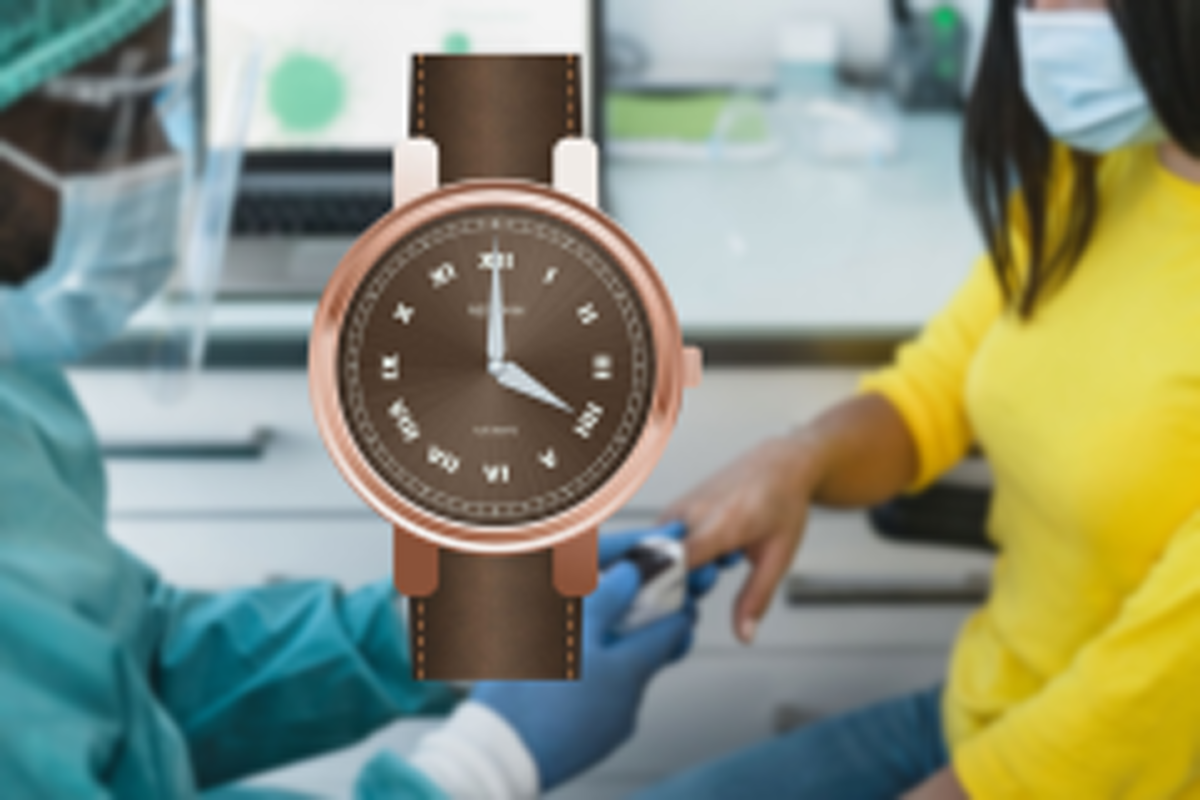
4:00
